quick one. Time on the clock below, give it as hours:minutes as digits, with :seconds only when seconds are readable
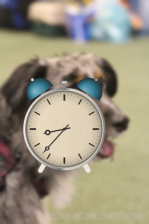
8:37
